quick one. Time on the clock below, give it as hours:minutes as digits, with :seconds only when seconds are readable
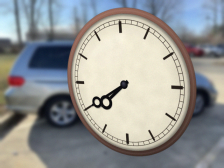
7:40
